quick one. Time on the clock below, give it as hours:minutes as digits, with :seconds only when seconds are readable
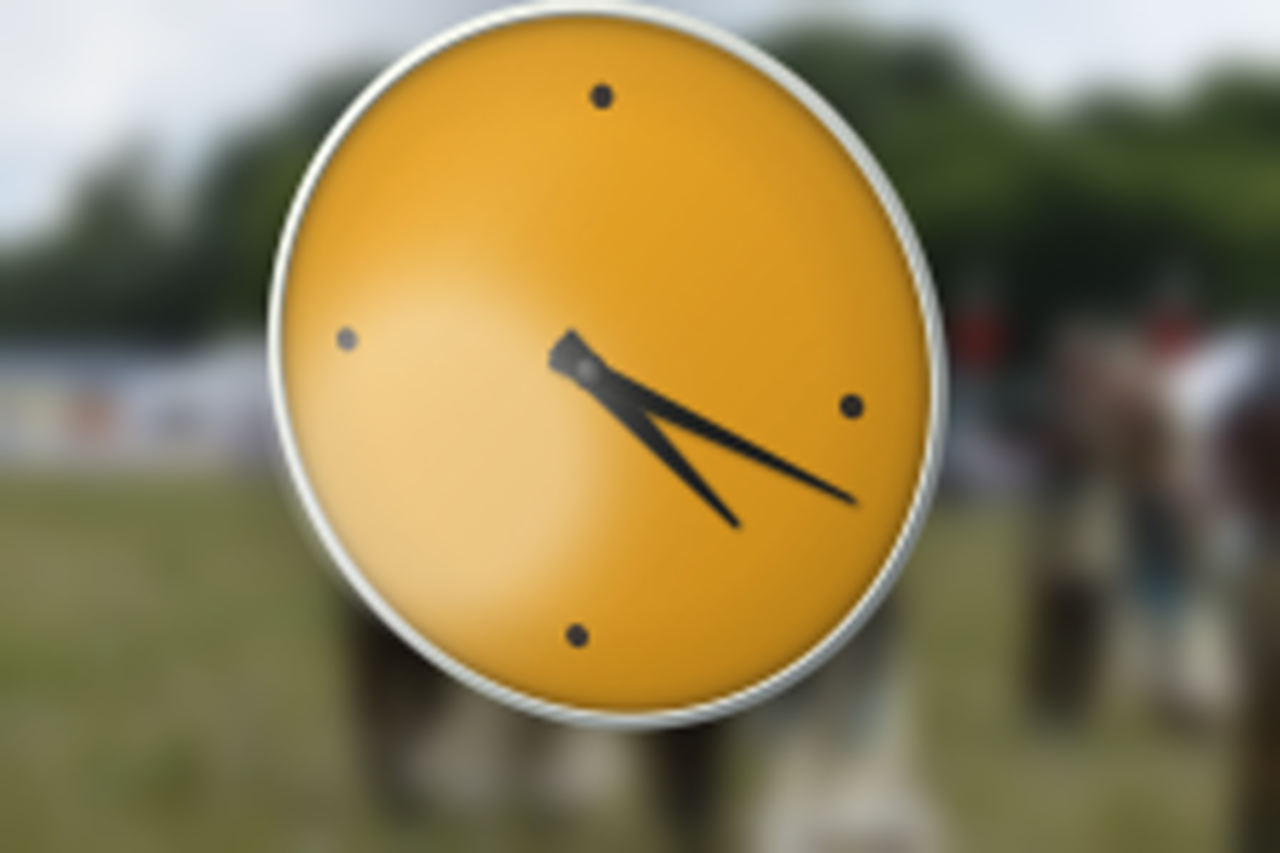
4:18
